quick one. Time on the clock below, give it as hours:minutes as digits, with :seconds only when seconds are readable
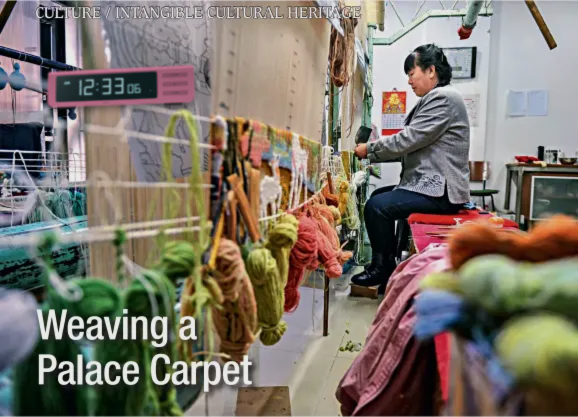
12:33
